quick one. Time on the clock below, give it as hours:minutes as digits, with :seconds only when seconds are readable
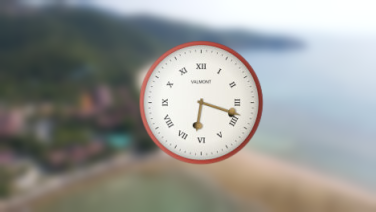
6:18
